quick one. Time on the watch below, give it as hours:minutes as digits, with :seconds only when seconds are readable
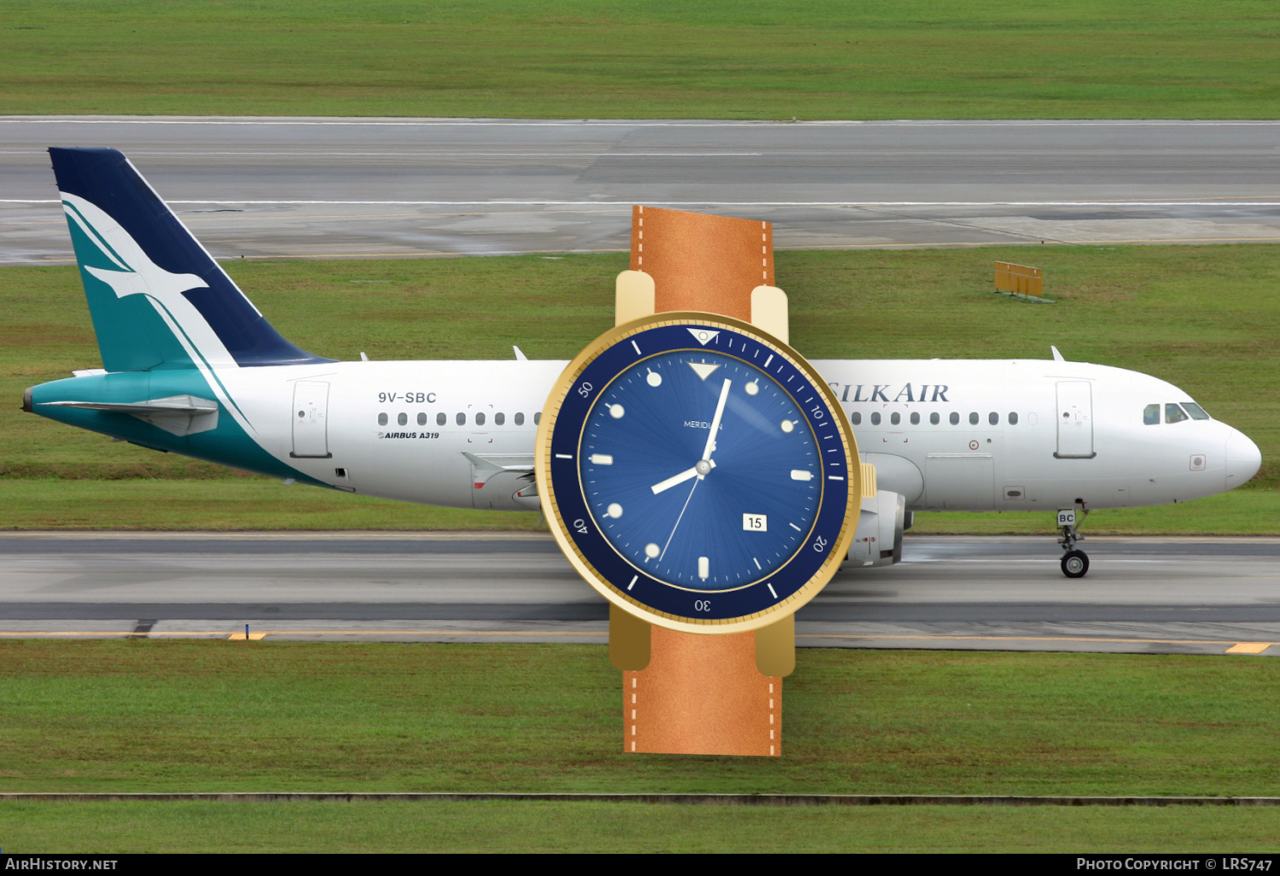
8:02:34
